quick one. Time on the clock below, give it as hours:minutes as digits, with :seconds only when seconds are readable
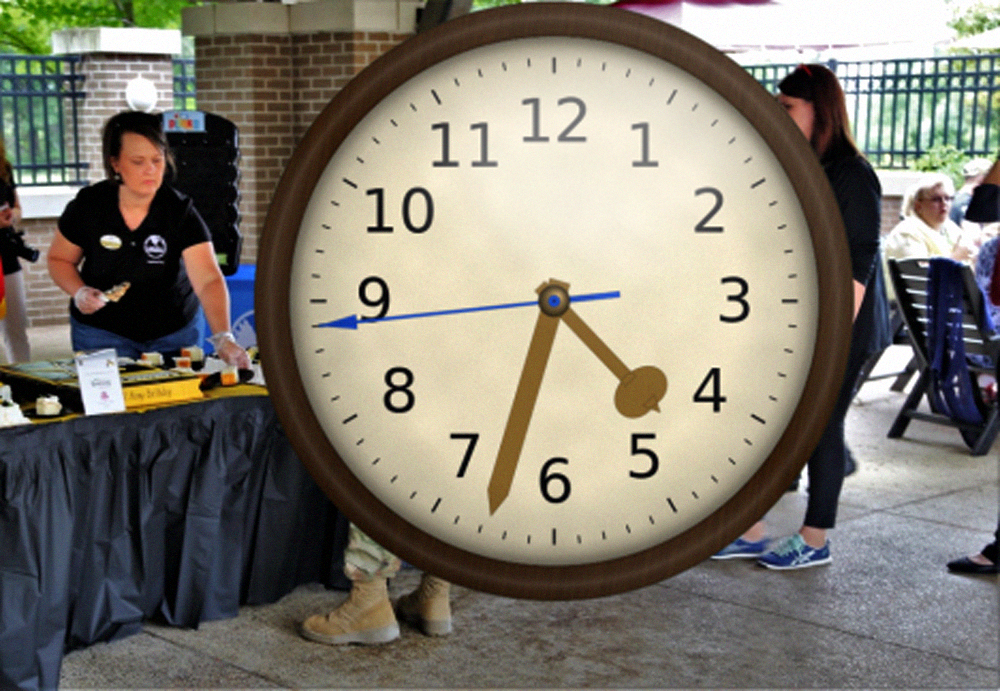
4:32:44
